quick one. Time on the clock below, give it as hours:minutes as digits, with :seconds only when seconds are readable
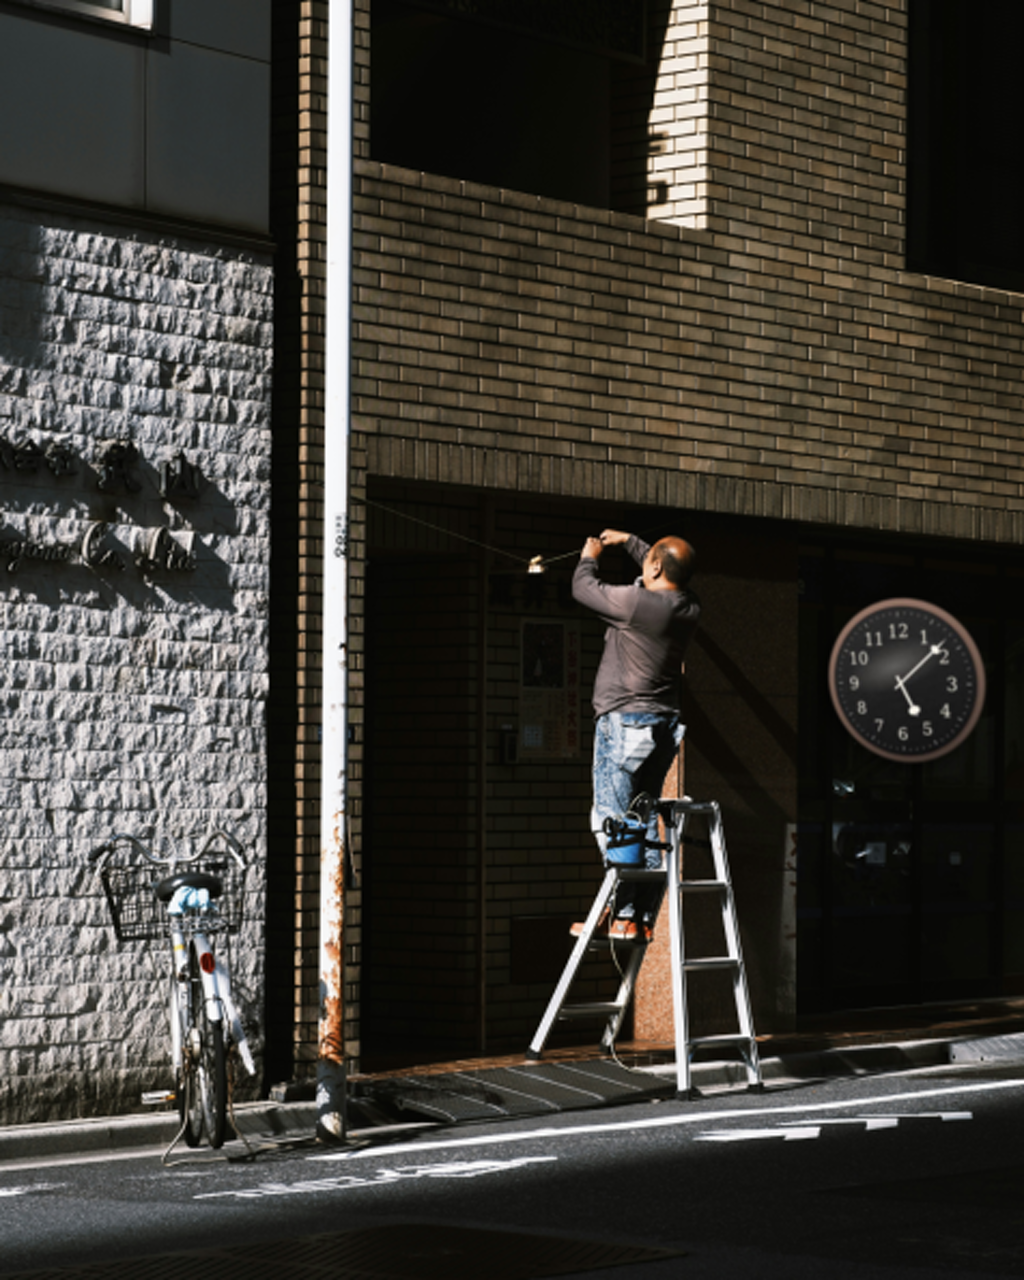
5:08
